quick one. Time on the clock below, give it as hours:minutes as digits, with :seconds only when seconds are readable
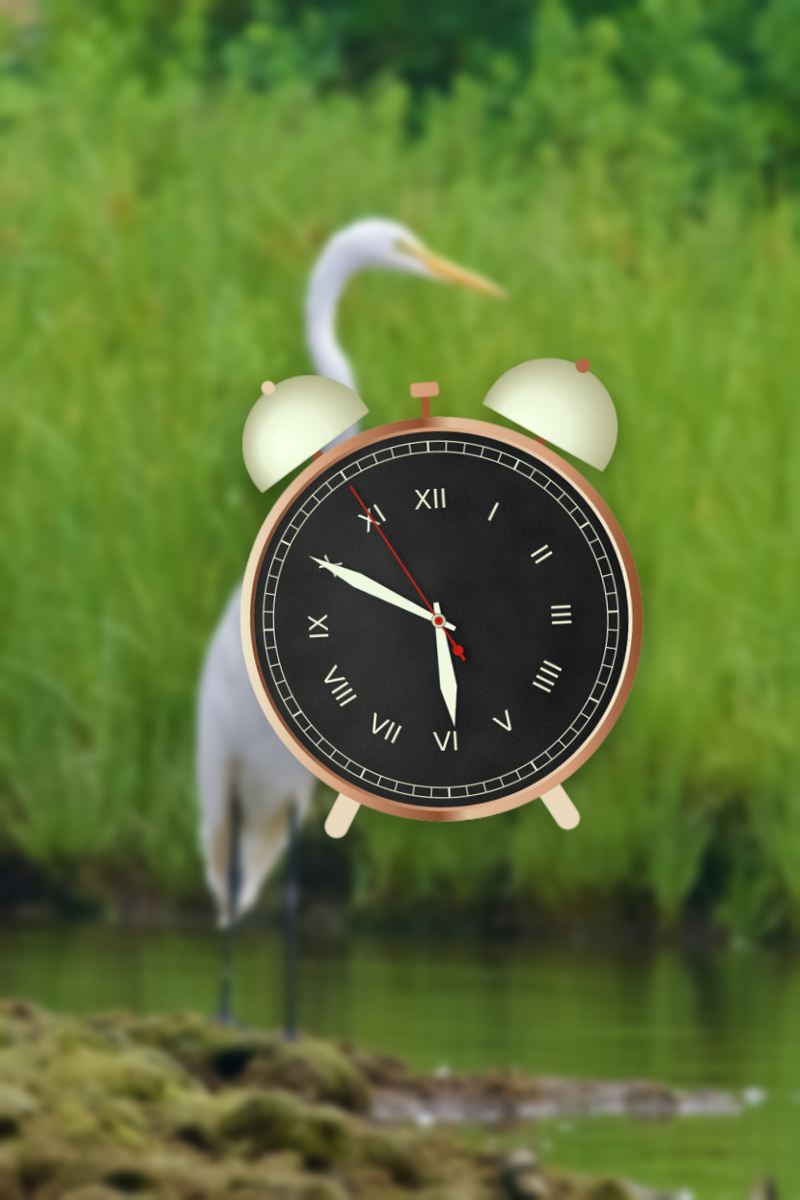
5:49:55
